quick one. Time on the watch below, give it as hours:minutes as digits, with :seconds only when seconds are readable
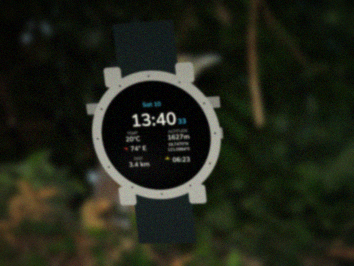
13:40
